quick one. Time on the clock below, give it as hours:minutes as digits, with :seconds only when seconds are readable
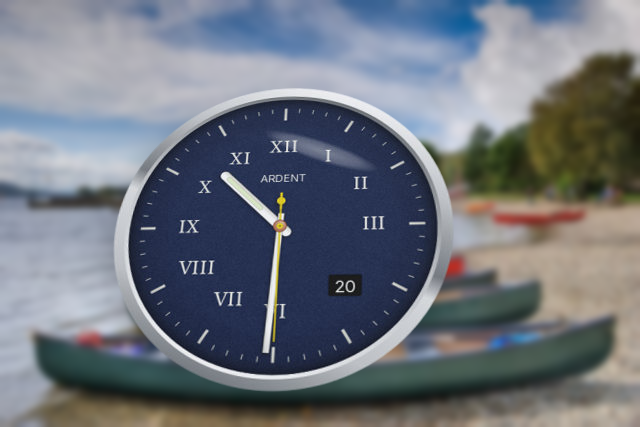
10:30:30
